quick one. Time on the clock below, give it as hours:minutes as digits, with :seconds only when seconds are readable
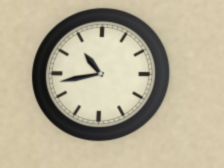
10:43
